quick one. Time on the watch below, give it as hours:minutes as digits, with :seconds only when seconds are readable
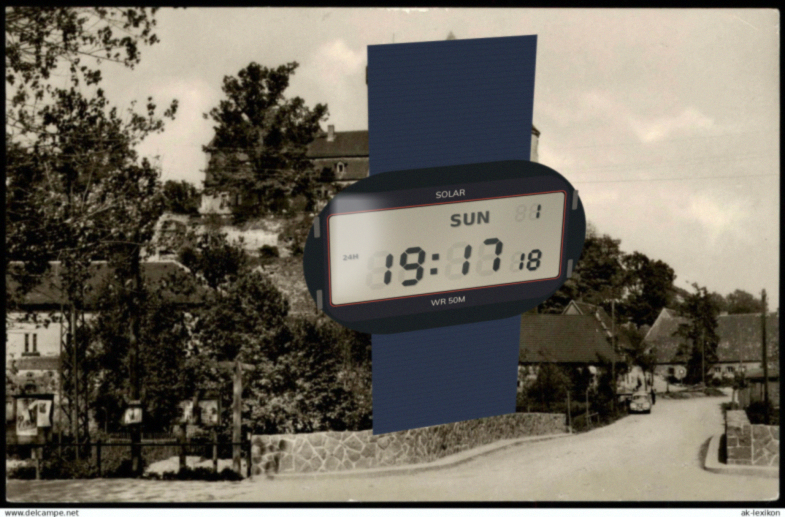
19:17:18
